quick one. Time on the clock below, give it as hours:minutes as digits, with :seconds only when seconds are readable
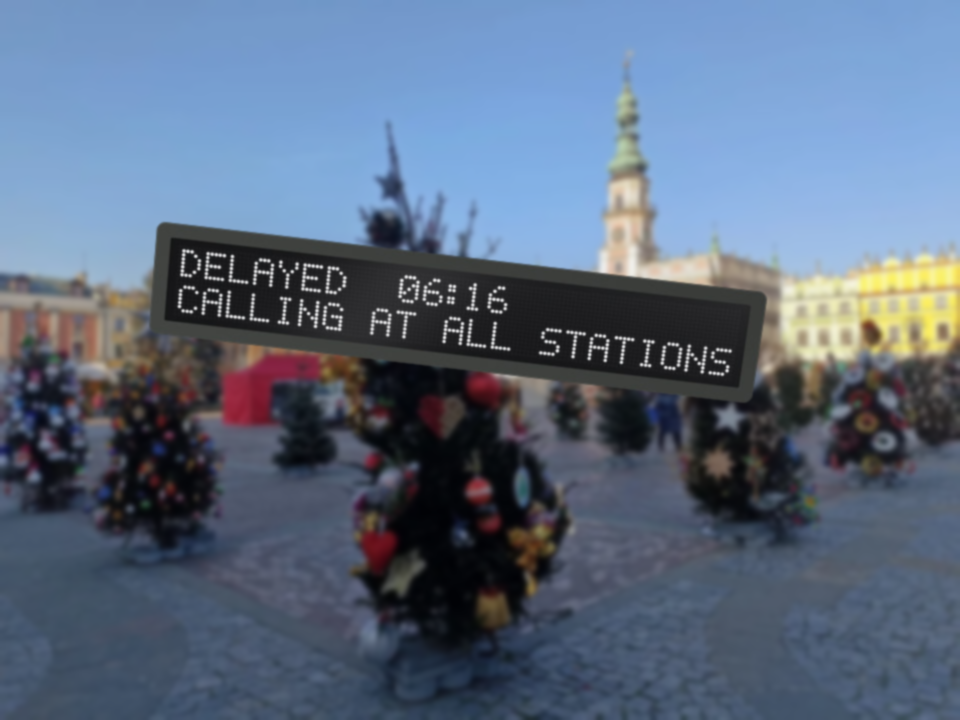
6:16
